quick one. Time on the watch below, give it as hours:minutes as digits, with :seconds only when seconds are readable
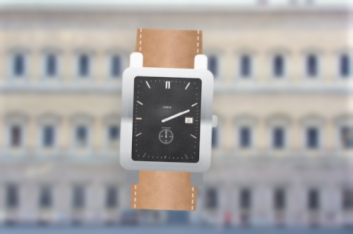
2:11
